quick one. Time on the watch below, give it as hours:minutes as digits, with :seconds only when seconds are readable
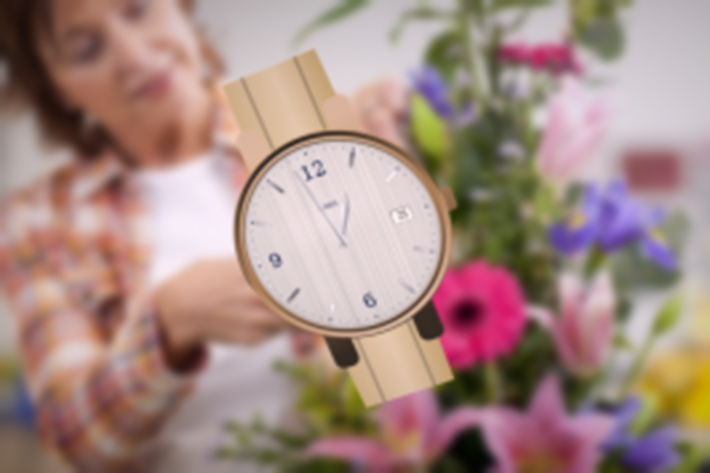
12:58
